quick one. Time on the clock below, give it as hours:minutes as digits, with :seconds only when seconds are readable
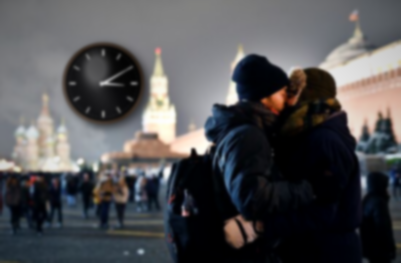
3:10
